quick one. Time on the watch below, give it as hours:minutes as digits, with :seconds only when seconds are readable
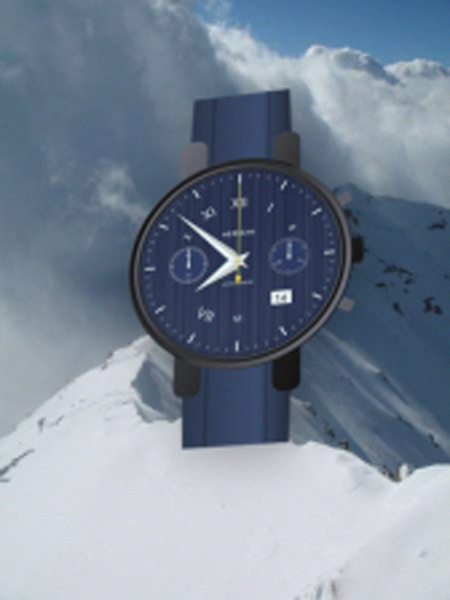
7:52
